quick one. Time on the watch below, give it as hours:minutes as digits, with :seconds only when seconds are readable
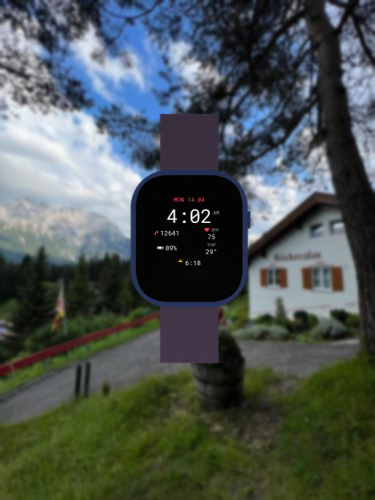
4:02
